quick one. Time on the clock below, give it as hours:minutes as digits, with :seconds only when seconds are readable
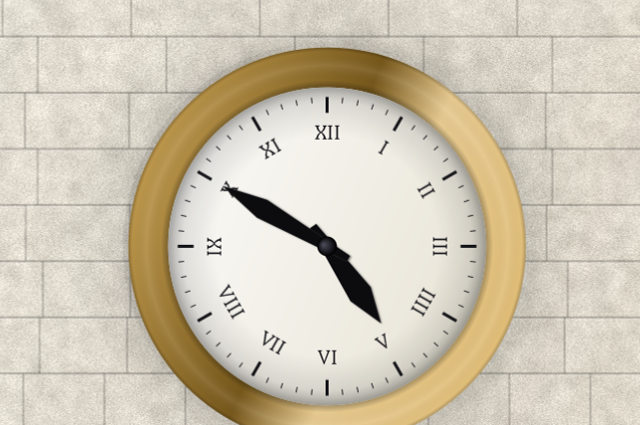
4:50
